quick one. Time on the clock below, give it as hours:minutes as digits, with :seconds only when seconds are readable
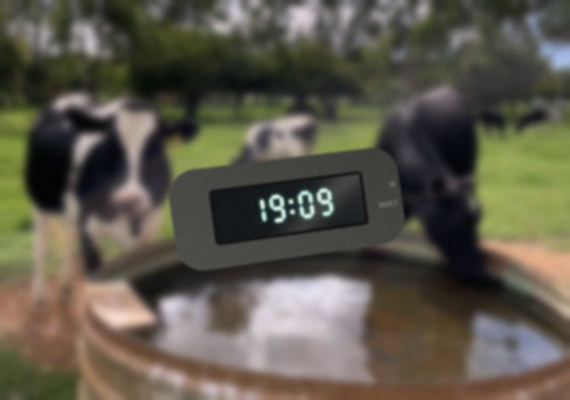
19:09
